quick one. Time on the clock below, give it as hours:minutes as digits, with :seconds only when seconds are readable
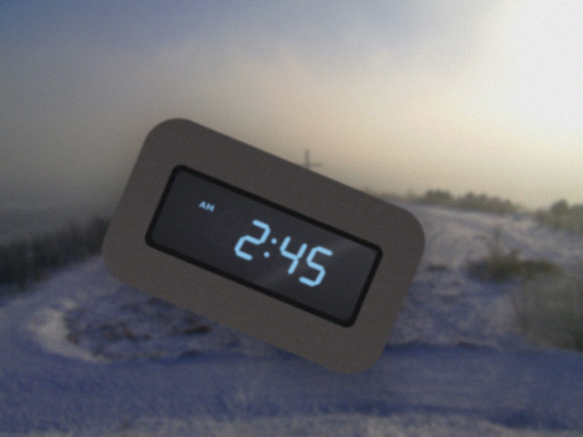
2:45
